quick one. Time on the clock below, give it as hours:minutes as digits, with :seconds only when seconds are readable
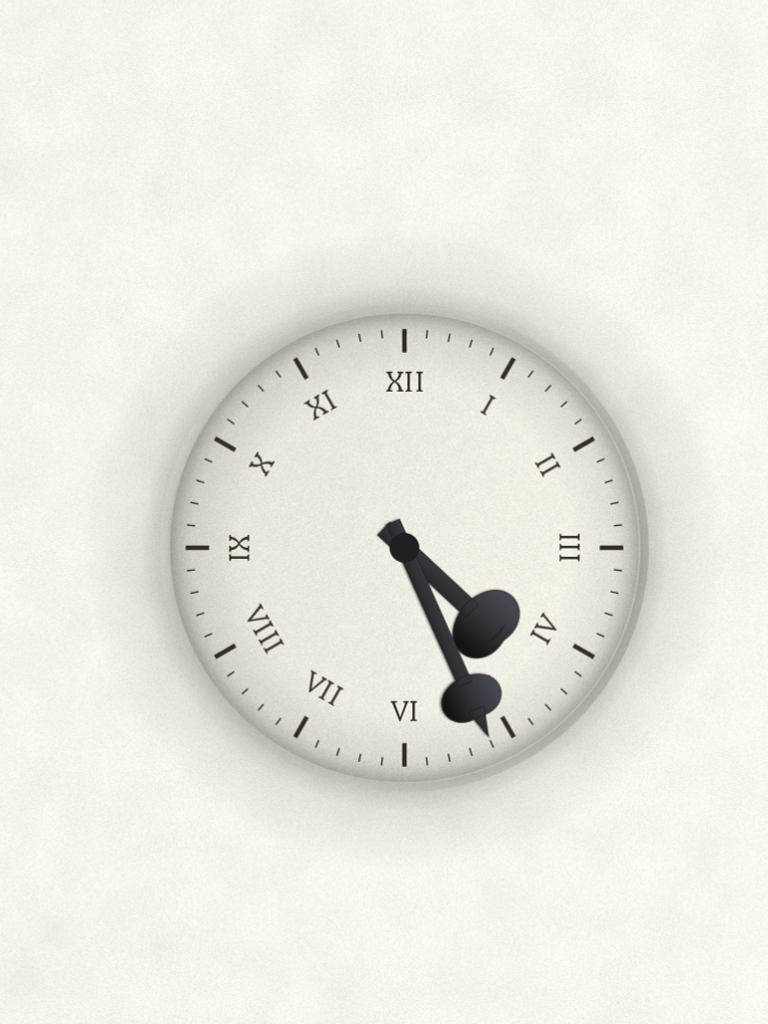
4:26
